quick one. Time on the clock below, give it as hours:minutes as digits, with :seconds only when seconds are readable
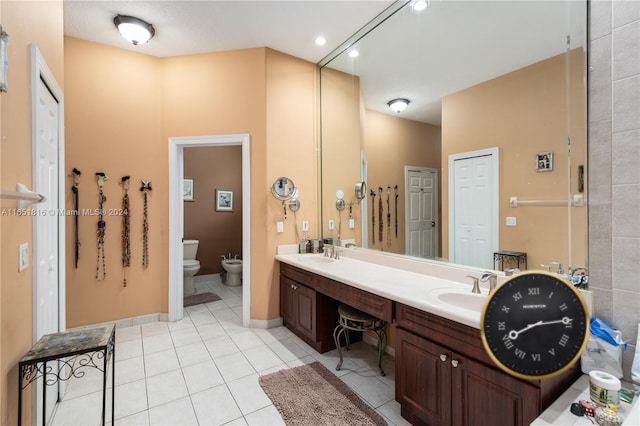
8:14
